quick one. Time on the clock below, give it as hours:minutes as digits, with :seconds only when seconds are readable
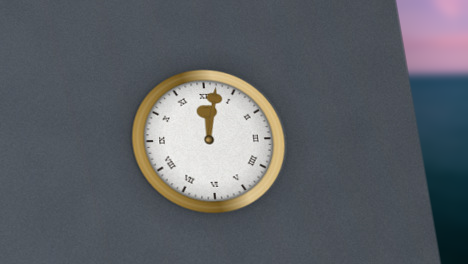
12:02
